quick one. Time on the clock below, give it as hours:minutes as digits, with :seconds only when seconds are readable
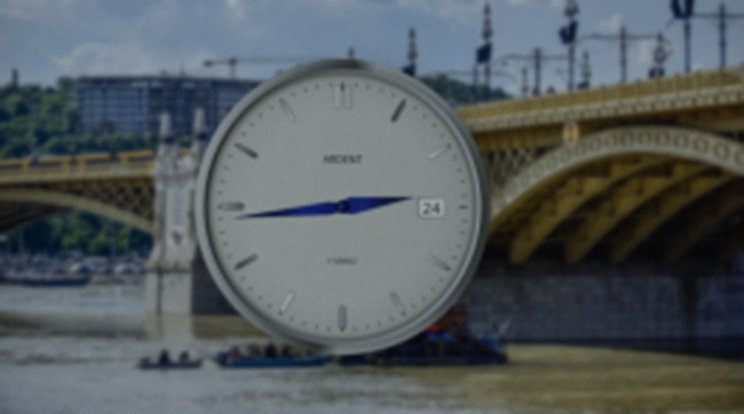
2:44
